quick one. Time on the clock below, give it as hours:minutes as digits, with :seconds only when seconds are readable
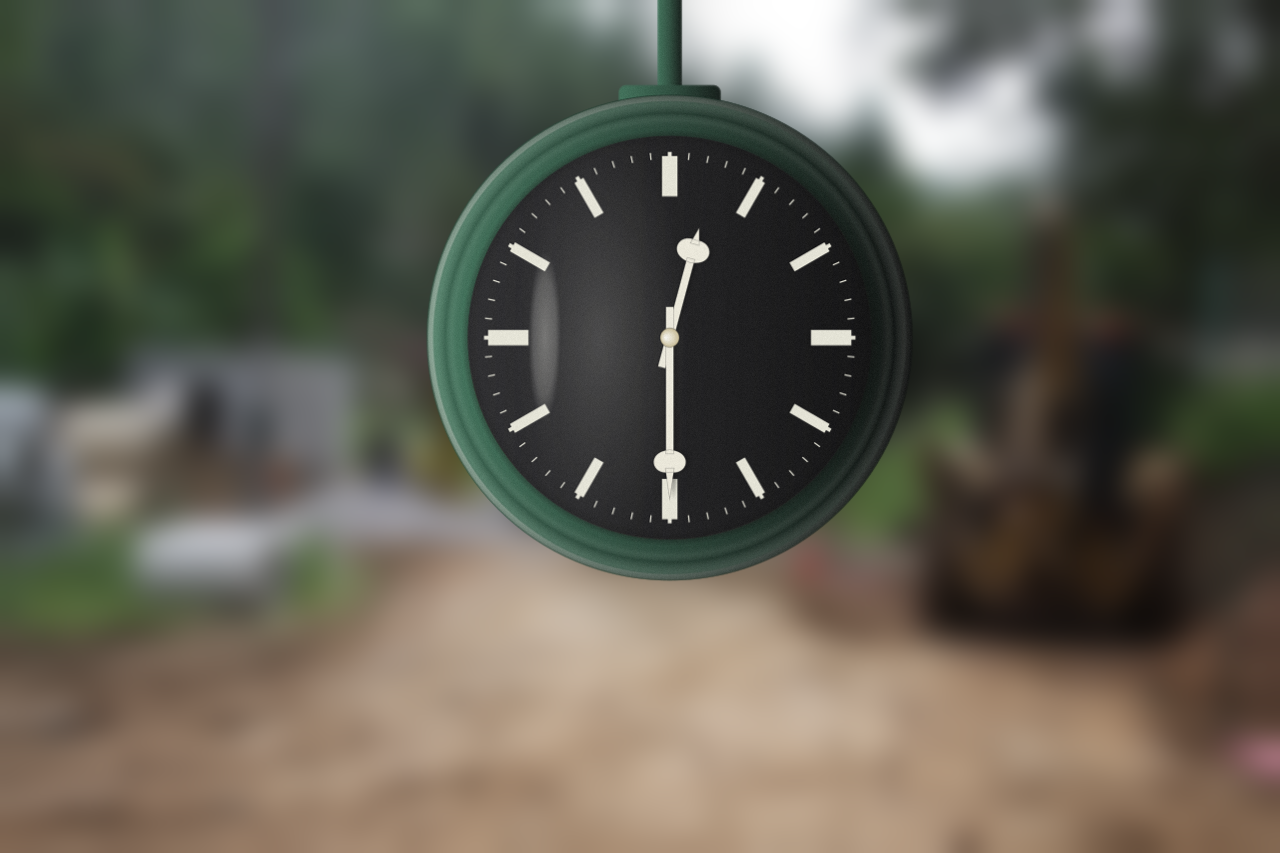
12:30
